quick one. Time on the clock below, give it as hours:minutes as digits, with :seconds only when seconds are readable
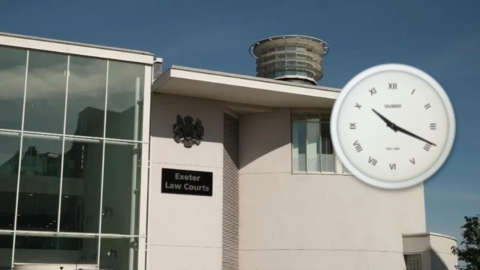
10:19
